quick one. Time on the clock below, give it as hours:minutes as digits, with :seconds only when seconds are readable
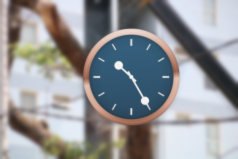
10:25
